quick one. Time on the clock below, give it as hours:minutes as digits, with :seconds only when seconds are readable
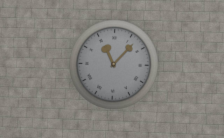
11:07
